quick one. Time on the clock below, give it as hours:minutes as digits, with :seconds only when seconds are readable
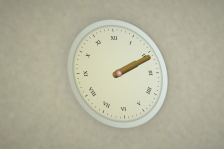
2:11
